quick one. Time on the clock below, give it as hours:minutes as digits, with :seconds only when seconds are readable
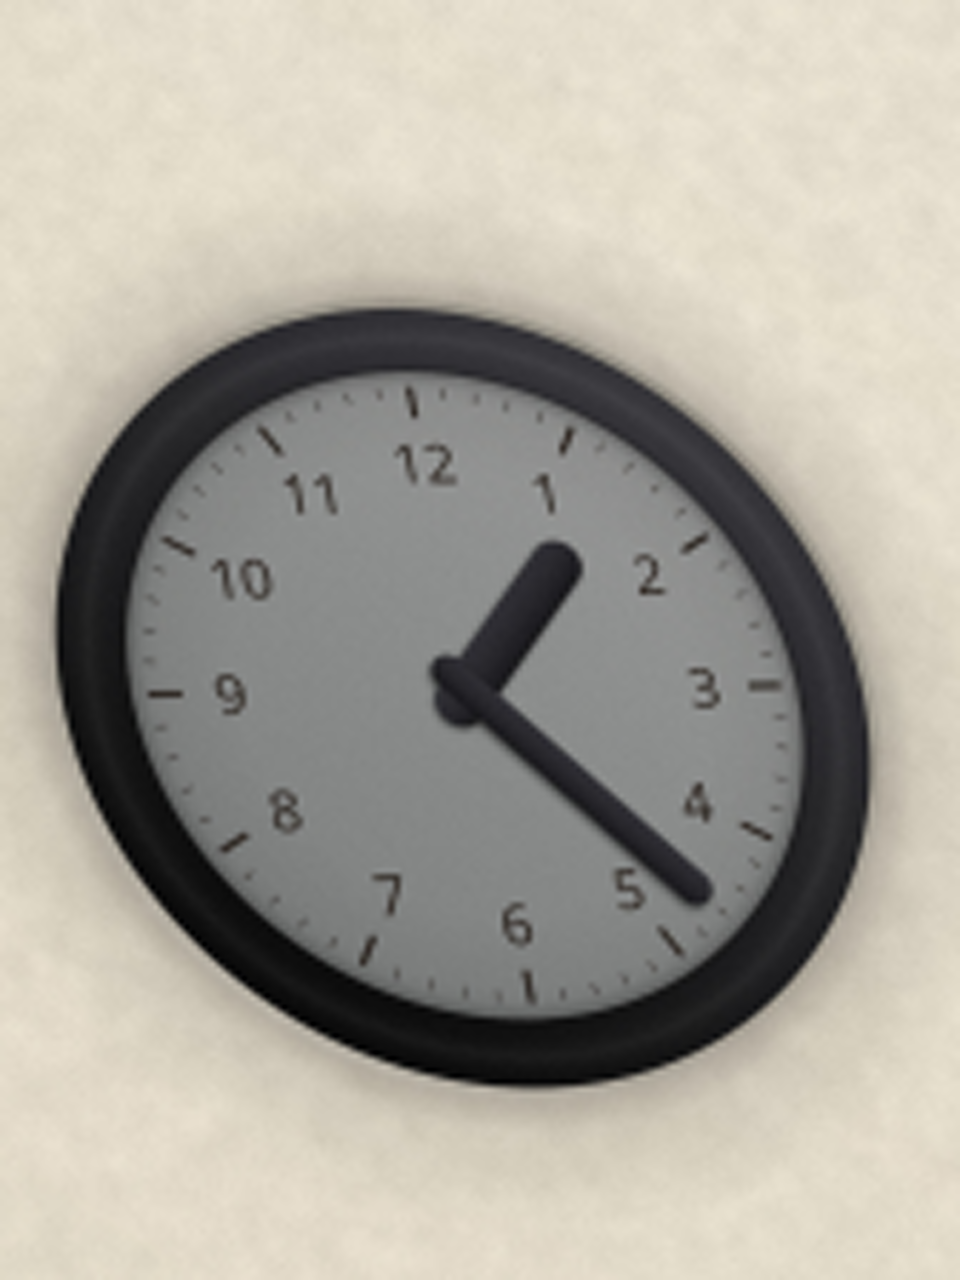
1:23
